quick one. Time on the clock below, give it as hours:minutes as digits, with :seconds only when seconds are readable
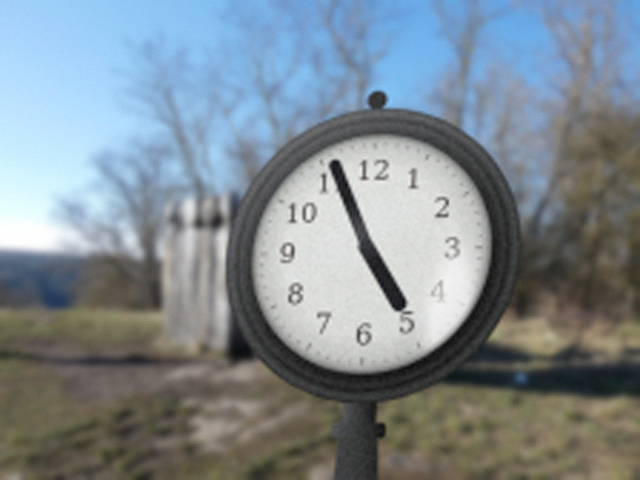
4:56
